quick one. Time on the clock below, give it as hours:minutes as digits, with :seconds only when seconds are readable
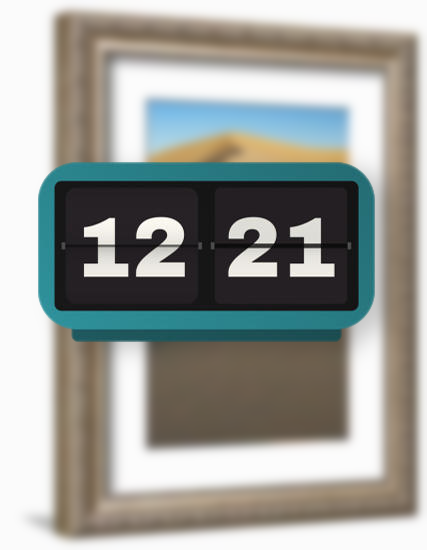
12:21
